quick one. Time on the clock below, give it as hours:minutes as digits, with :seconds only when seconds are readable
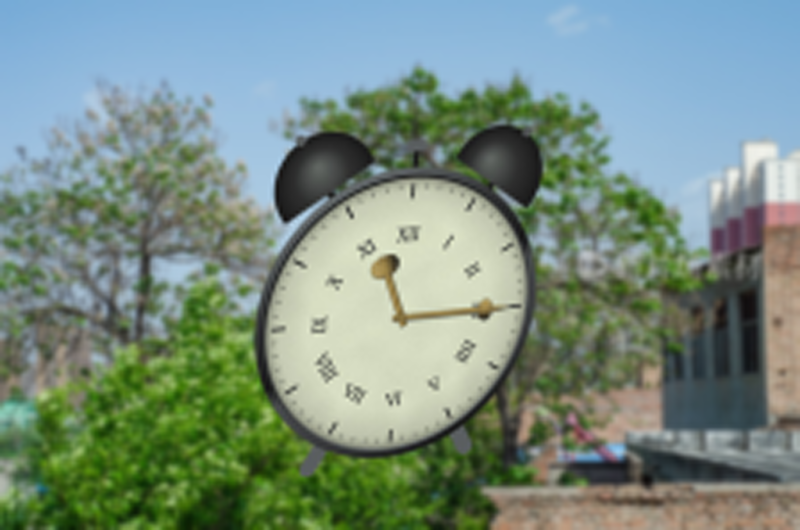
11:15
